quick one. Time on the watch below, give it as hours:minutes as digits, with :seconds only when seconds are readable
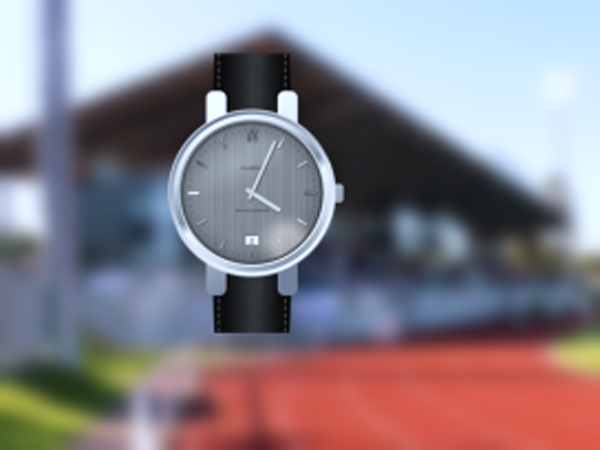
4:04
